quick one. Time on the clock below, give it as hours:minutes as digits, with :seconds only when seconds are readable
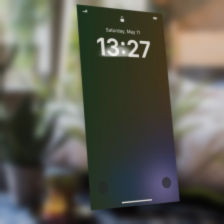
13:27
